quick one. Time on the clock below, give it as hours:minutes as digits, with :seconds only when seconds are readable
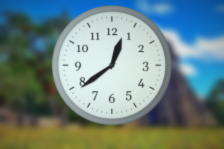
12:39
